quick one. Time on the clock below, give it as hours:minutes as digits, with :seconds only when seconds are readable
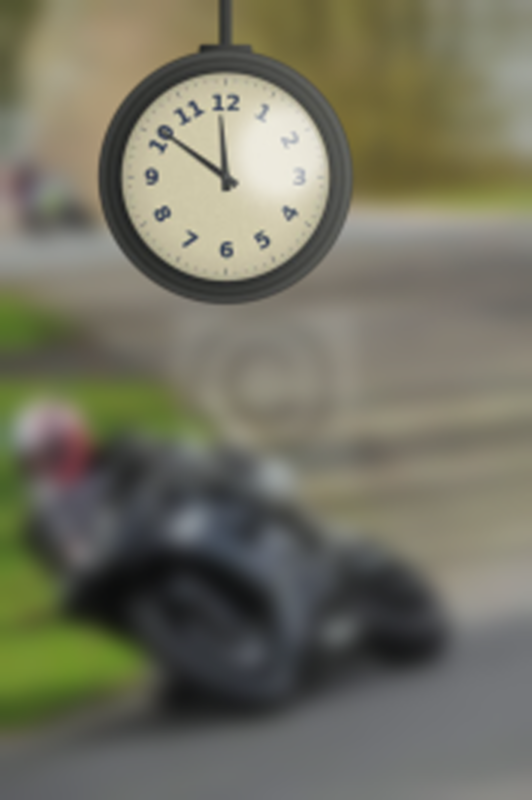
11:51
